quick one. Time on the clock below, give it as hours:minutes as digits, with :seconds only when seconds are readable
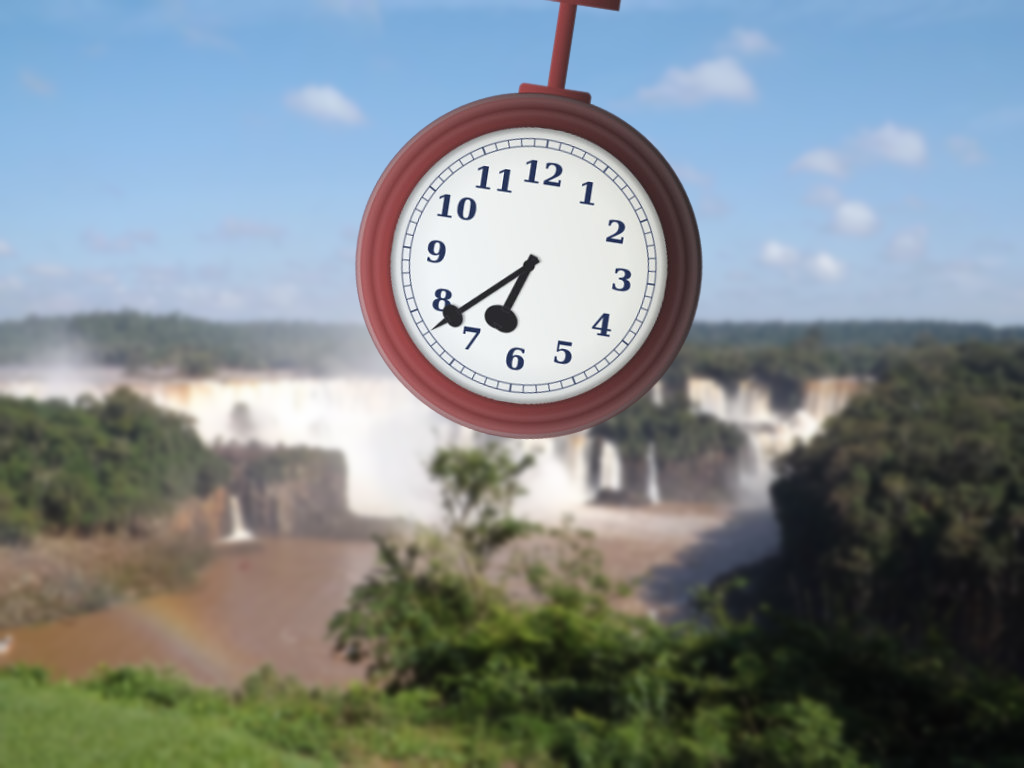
6:38
